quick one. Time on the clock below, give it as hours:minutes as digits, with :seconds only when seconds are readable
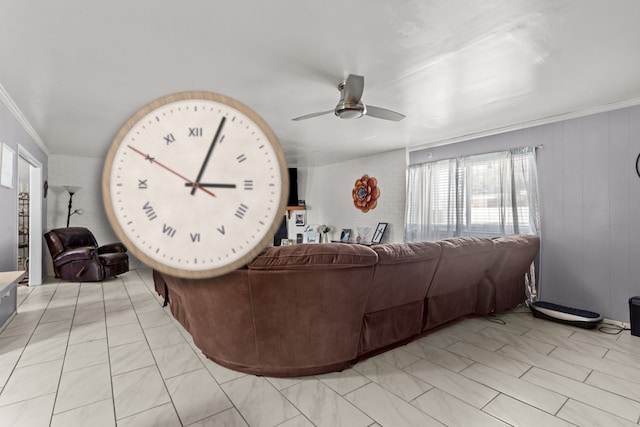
3:03:50
